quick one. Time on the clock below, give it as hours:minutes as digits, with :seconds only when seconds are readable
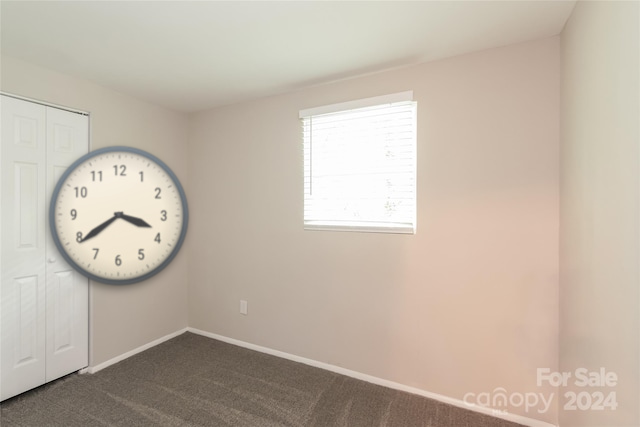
3:39
